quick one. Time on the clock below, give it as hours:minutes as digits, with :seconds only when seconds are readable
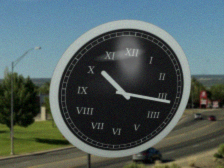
10:16
